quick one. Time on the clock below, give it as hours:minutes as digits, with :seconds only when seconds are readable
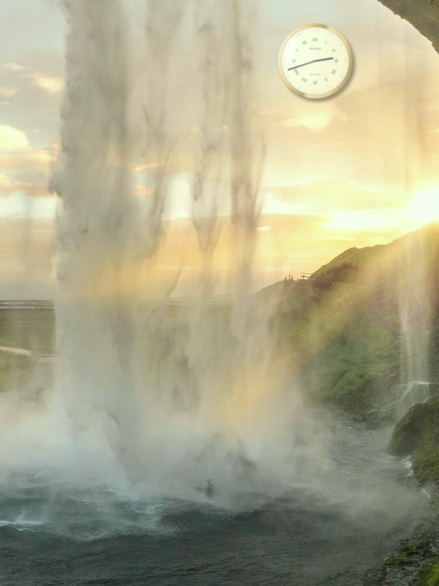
2:42
